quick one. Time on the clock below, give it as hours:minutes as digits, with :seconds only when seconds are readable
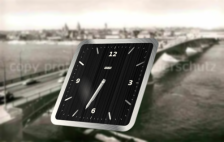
6:33
